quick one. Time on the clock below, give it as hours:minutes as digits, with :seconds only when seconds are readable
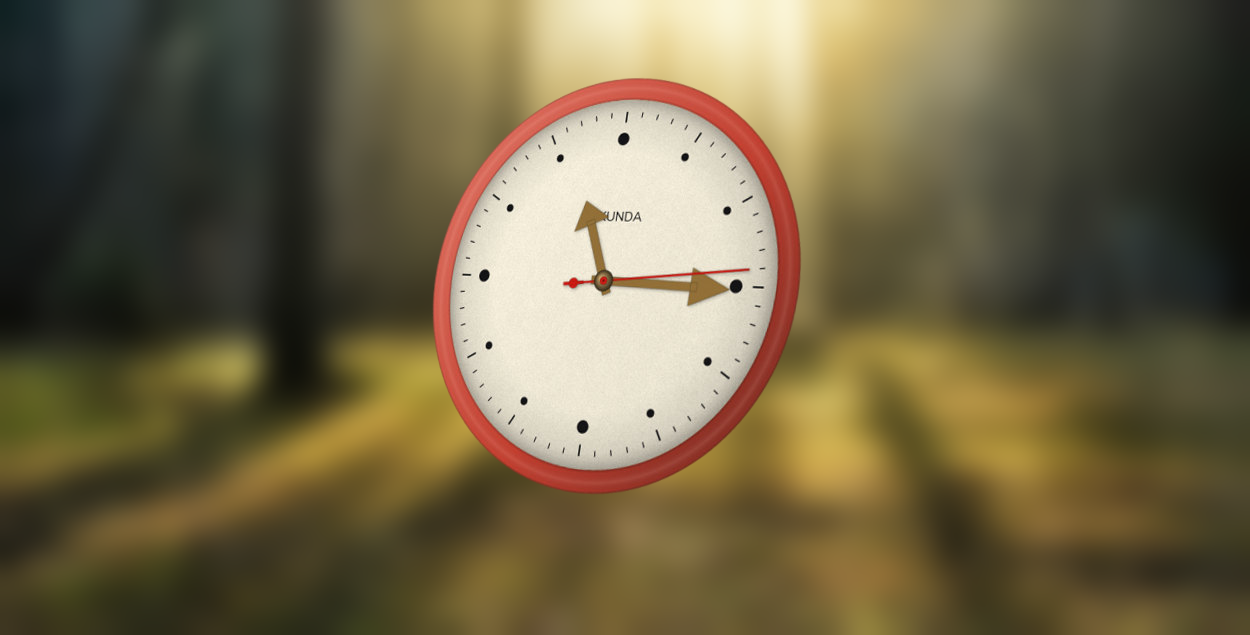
11:15:14
